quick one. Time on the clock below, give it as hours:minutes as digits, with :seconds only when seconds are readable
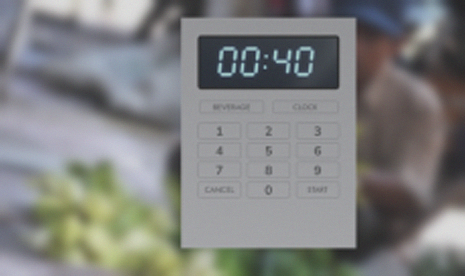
0:40
